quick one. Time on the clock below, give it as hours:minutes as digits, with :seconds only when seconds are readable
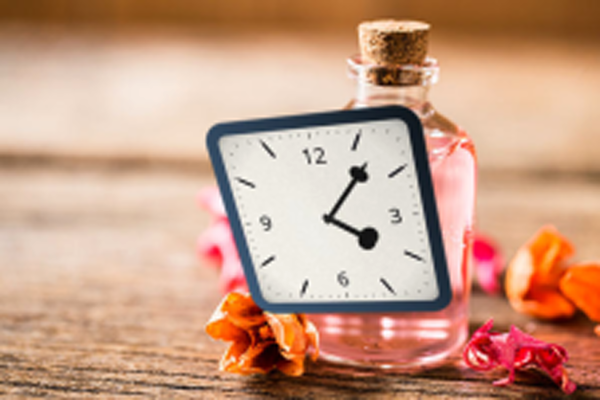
4:07
